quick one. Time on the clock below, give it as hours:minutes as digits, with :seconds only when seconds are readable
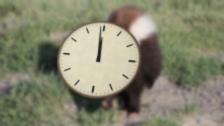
11:59
